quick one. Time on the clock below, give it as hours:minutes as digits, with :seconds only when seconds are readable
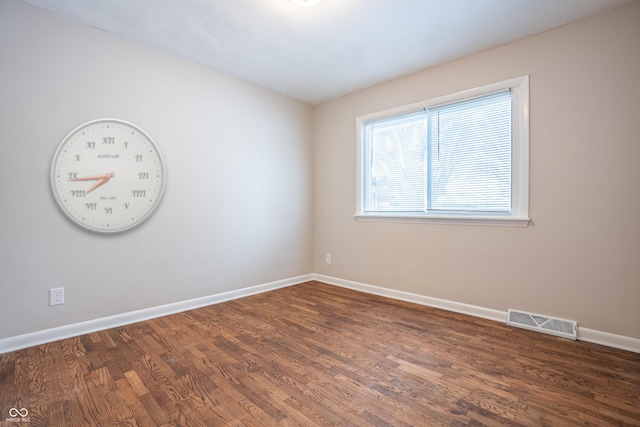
7:44
